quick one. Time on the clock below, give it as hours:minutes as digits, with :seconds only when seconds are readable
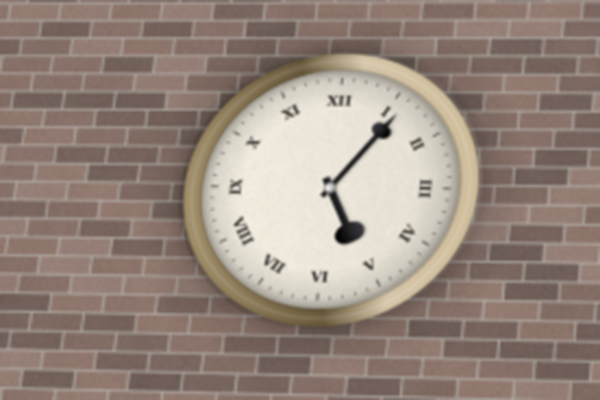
5:06
